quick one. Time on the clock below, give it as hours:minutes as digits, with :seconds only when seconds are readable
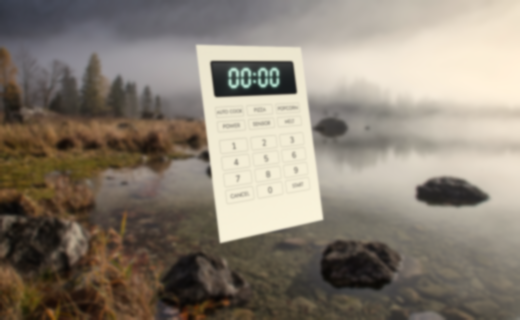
0:00
